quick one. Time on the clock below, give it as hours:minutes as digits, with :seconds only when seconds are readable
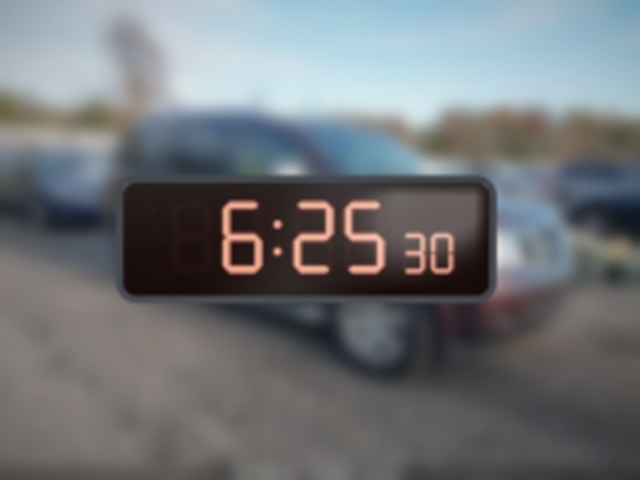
6:25:30
